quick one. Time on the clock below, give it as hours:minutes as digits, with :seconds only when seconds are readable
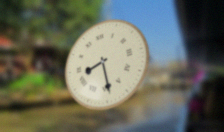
8:29
